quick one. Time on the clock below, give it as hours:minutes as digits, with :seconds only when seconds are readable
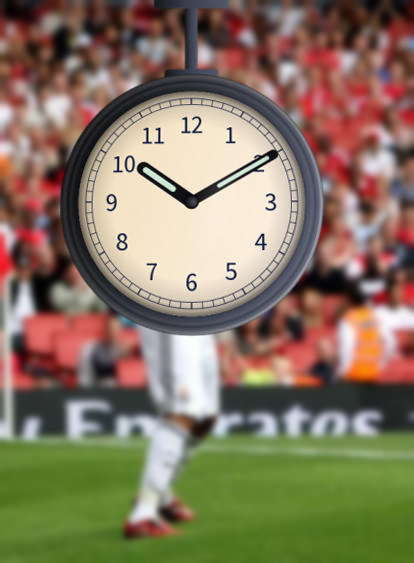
10:10
